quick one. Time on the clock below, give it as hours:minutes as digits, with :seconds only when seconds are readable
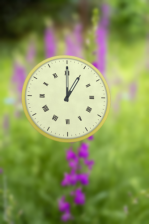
1:00
